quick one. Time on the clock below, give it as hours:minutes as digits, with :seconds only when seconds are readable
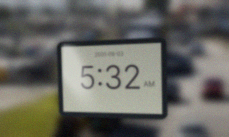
5:32
